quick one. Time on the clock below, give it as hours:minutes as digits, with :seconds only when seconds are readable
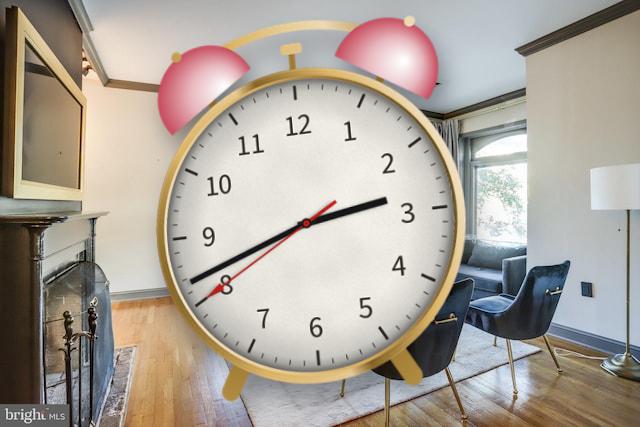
2:41:40
